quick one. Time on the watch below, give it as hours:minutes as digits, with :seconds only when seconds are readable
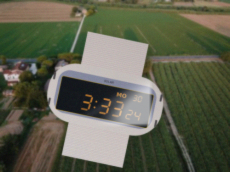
3:33:24
